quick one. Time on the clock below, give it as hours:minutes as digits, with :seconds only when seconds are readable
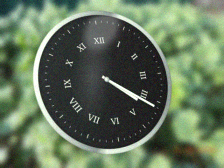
4:21
